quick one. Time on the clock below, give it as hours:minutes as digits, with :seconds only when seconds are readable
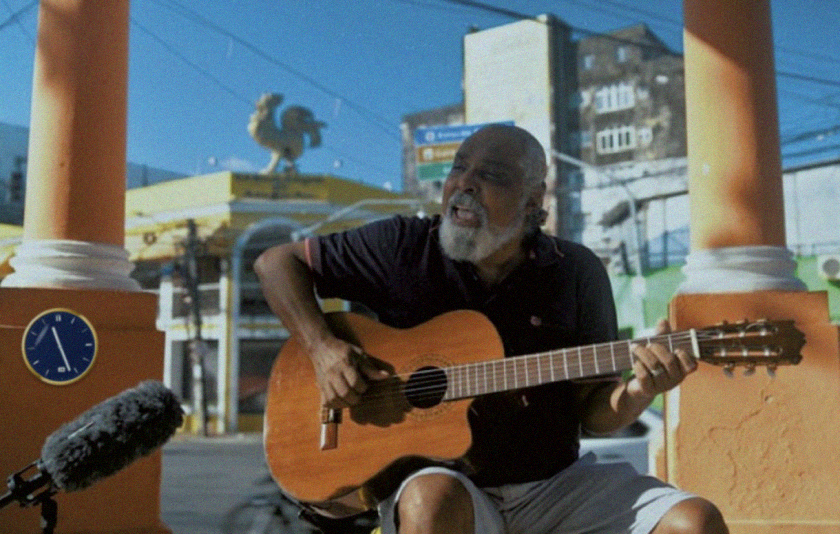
11:27
